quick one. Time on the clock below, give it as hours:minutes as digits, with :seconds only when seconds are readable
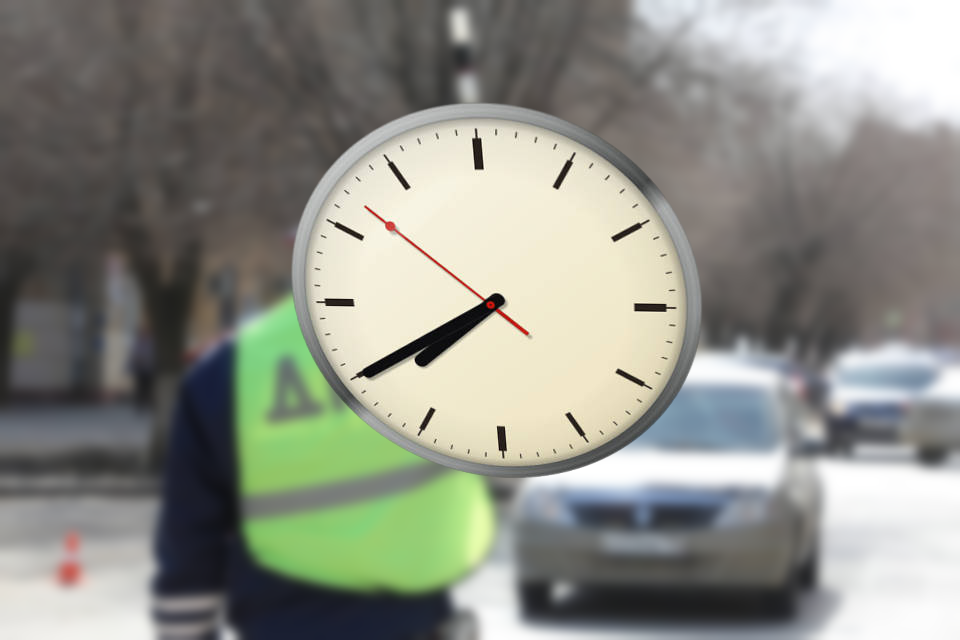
7:39:52
